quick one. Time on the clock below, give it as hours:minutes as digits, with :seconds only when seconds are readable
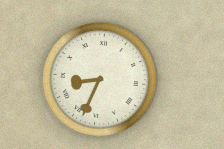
8:33
